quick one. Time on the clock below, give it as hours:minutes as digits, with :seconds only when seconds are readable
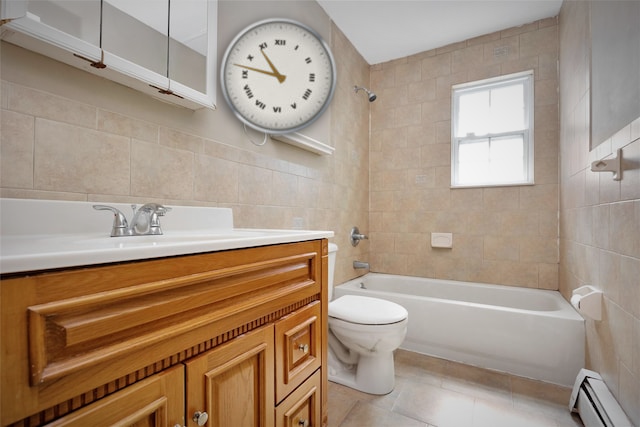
10:47
